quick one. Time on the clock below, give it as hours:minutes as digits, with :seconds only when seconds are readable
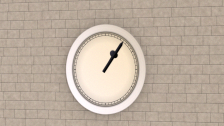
1:06
